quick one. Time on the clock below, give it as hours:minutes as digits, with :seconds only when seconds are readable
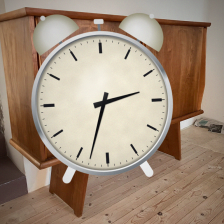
2:33
